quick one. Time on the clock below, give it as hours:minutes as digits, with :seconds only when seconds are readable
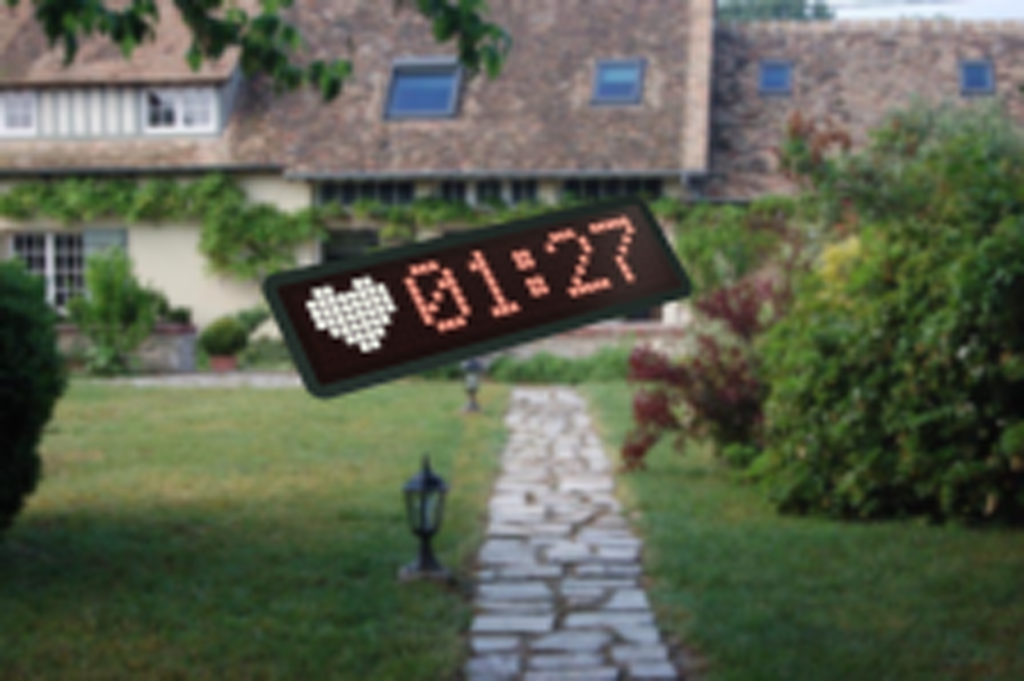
1:27
